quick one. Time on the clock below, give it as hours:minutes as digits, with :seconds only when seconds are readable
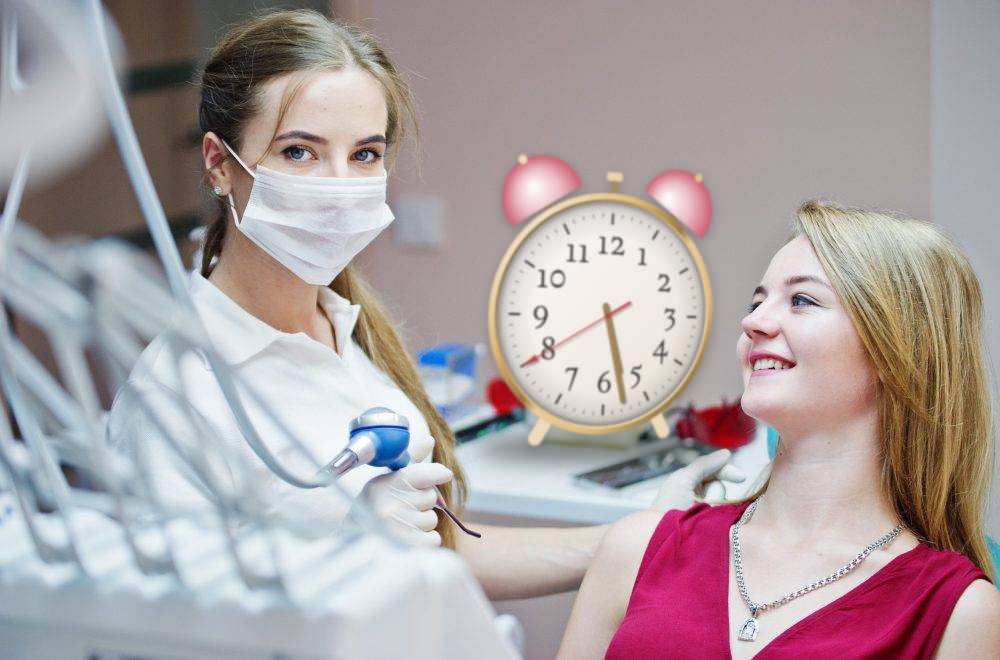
5:27:40
